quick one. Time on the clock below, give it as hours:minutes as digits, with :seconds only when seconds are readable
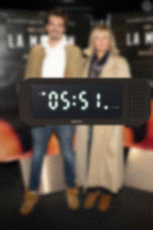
5:51
